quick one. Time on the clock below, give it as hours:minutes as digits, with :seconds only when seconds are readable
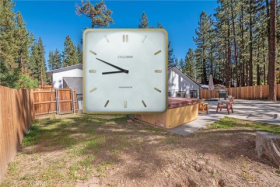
8:49
